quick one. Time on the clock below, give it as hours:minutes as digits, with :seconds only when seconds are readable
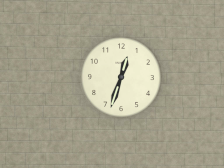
12:33
